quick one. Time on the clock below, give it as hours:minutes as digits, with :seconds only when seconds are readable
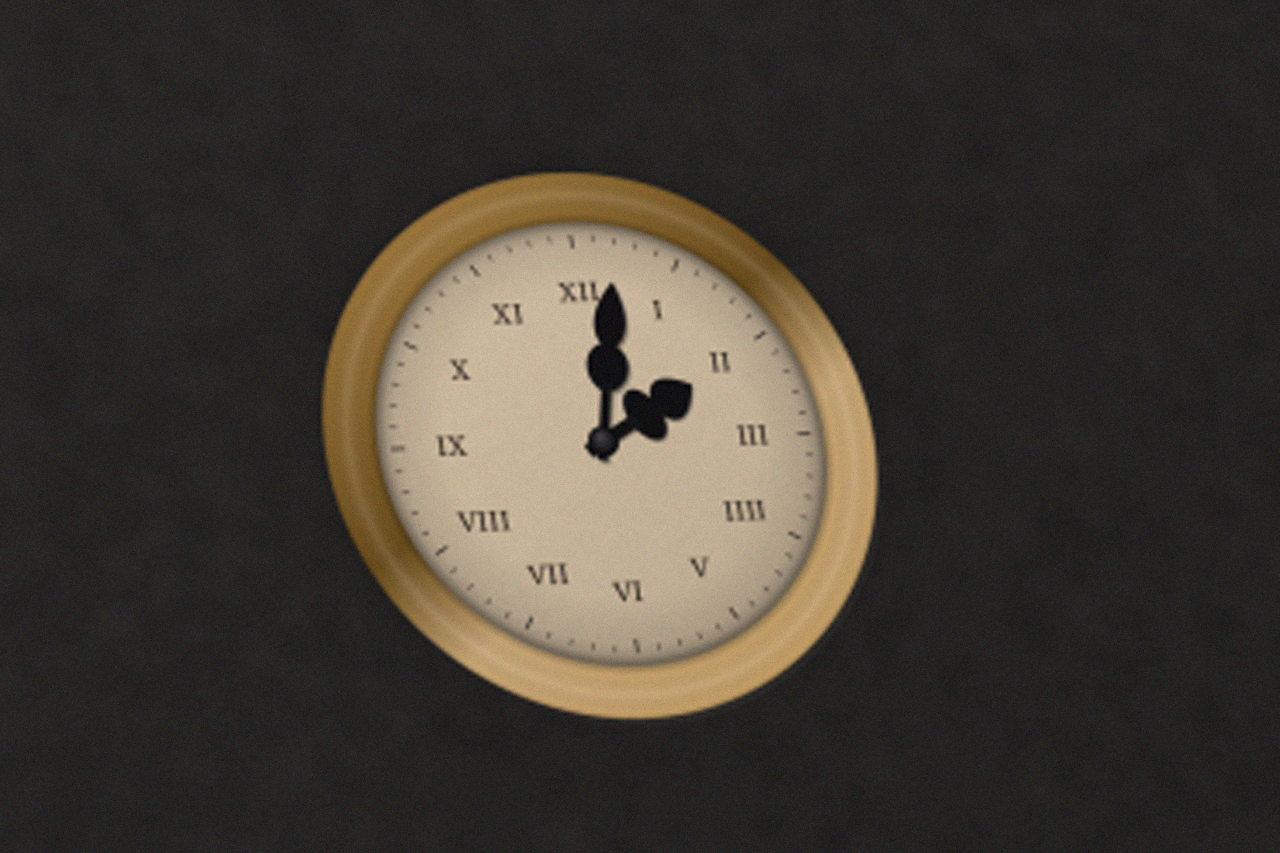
2:02
